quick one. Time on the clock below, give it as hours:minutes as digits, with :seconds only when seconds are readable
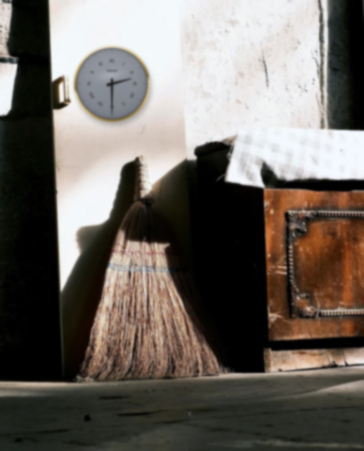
2:30
